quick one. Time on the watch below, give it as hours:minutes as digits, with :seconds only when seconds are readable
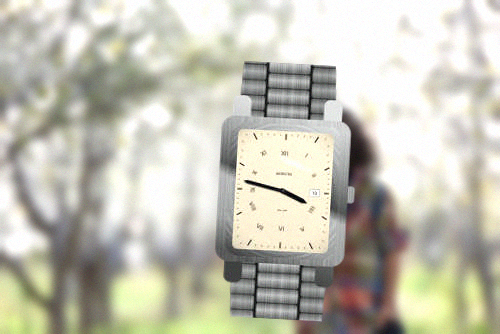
3:47
